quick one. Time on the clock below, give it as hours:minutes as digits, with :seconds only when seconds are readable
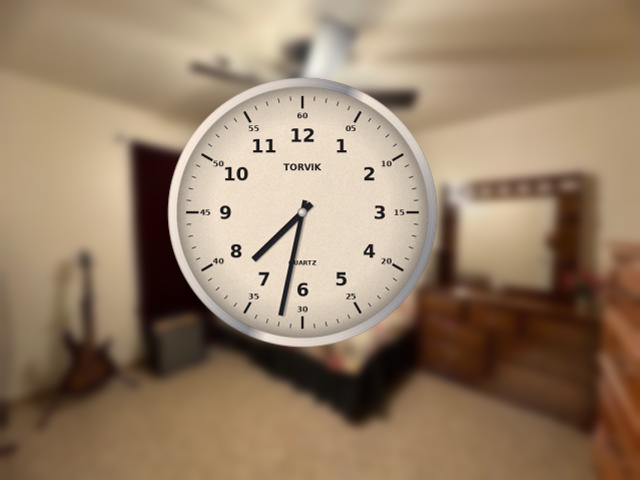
7:32
